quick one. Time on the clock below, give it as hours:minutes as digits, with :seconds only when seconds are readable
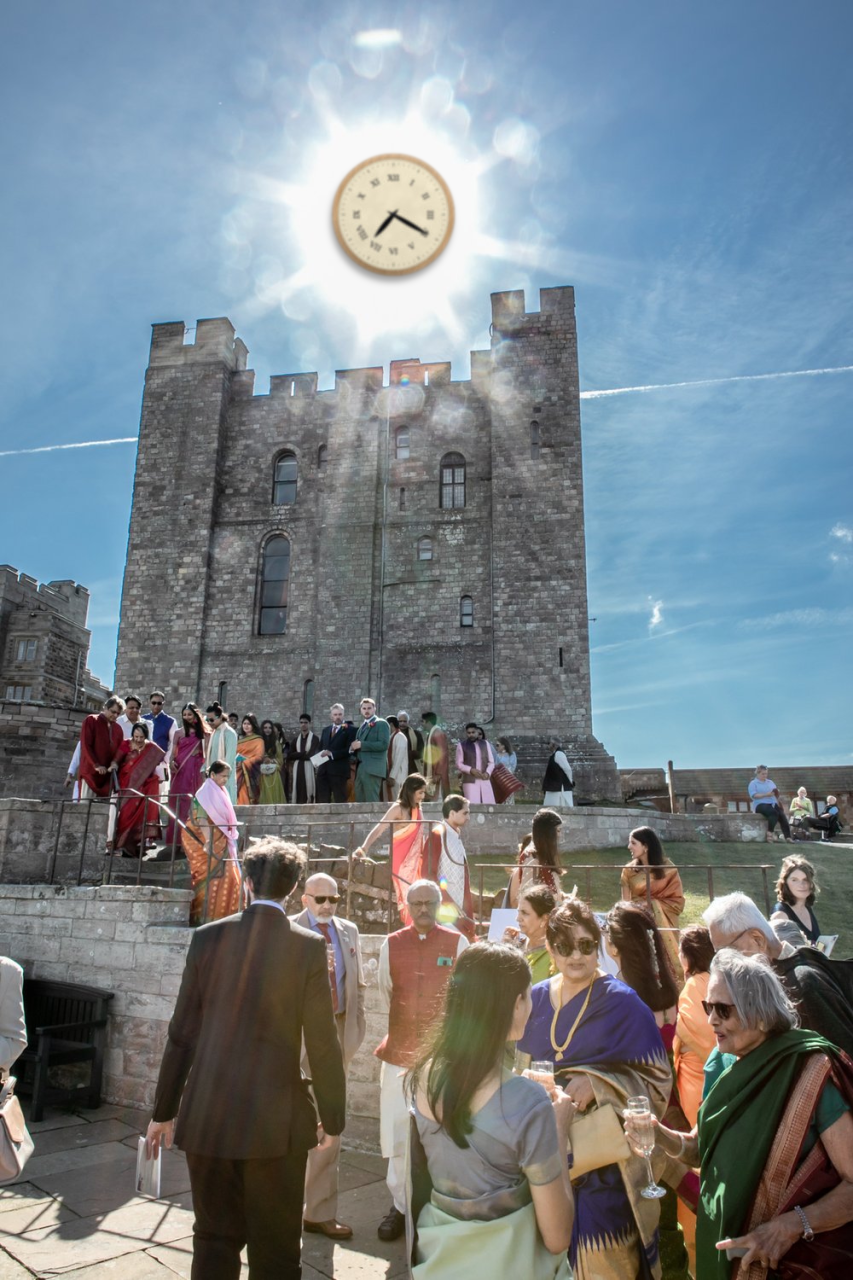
7:20
